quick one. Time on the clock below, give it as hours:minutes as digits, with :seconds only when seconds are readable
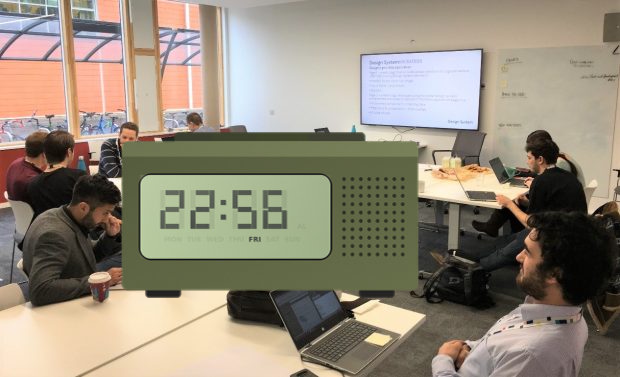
22:56
